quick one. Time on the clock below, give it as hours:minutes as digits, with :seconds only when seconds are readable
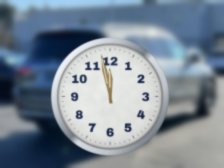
11:58
